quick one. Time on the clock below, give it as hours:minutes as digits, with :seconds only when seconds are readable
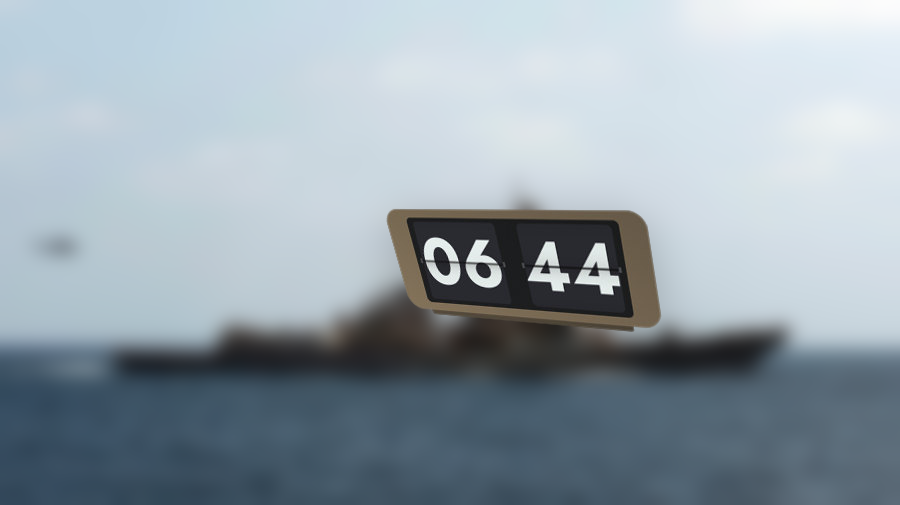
6:44
